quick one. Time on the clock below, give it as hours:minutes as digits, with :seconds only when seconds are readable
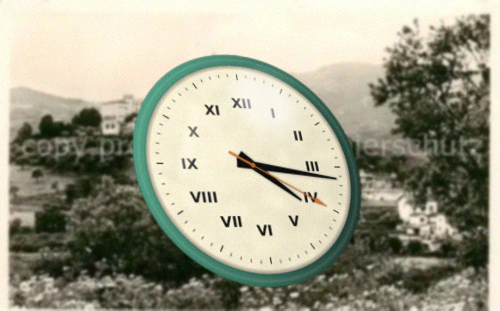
4:16:20
